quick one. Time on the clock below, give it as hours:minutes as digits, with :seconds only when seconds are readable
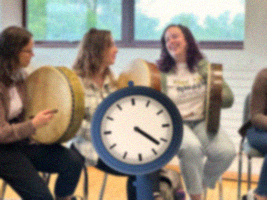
4:22
